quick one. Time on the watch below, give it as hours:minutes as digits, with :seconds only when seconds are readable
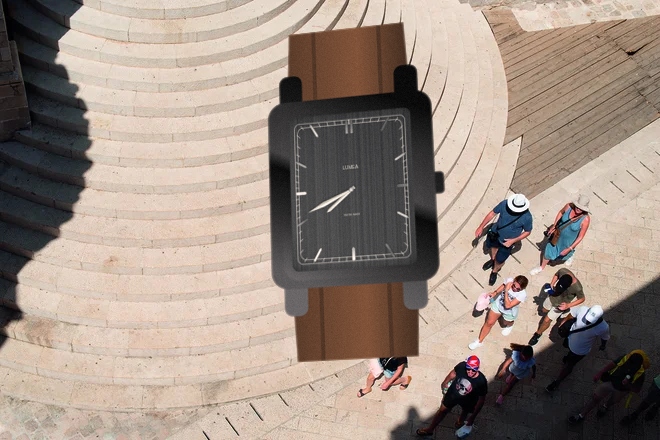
7:41
